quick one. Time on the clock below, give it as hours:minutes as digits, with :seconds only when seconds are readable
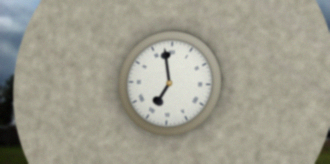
6:58
